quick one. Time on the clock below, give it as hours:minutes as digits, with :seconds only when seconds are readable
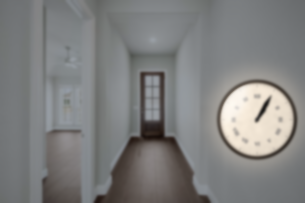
1:05
